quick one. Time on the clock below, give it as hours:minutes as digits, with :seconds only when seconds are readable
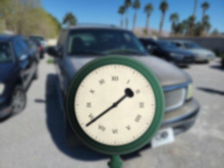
1:39
